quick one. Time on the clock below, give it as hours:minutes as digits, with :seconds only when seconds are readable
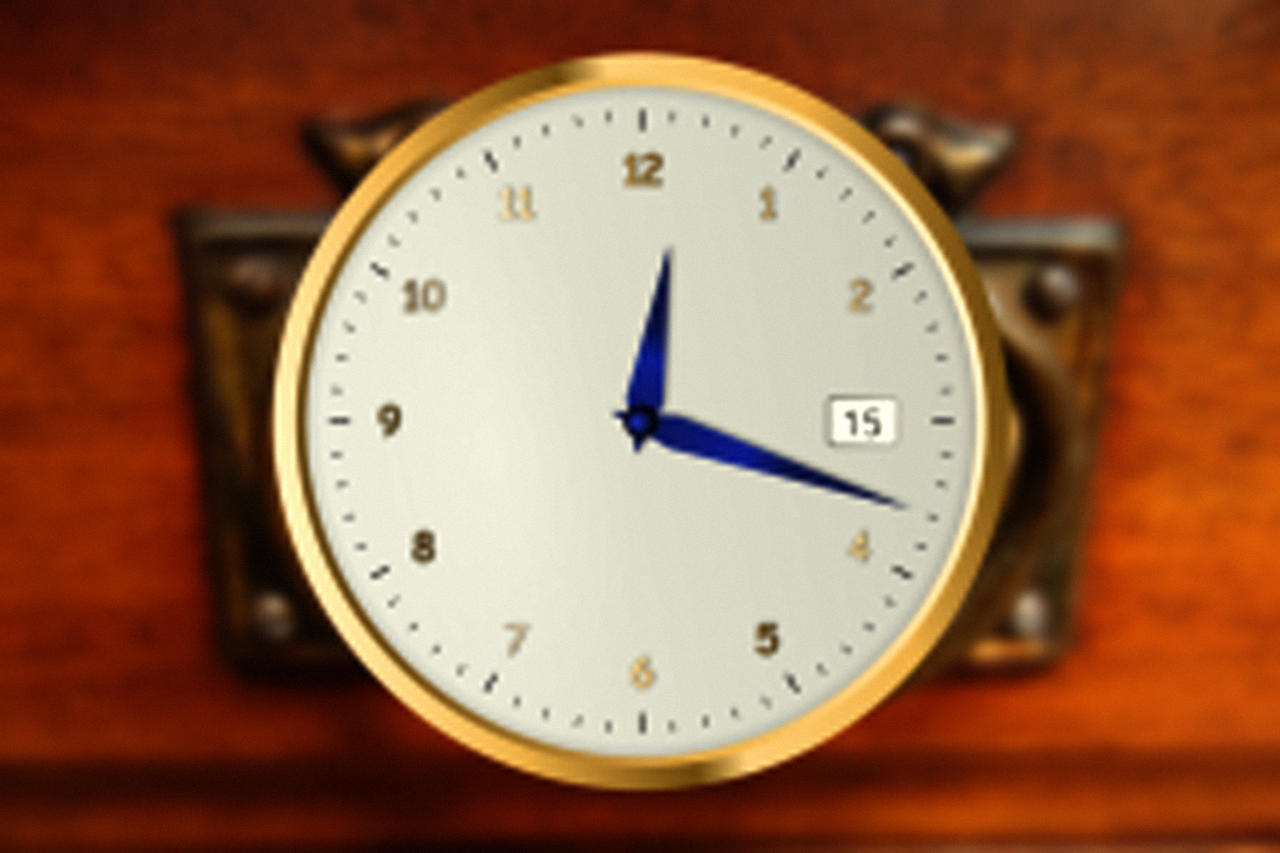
12:18
